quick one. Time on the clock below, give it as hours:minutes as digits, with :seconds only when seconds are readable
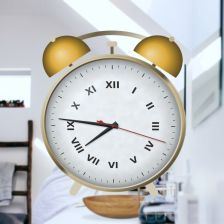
7:46:18
